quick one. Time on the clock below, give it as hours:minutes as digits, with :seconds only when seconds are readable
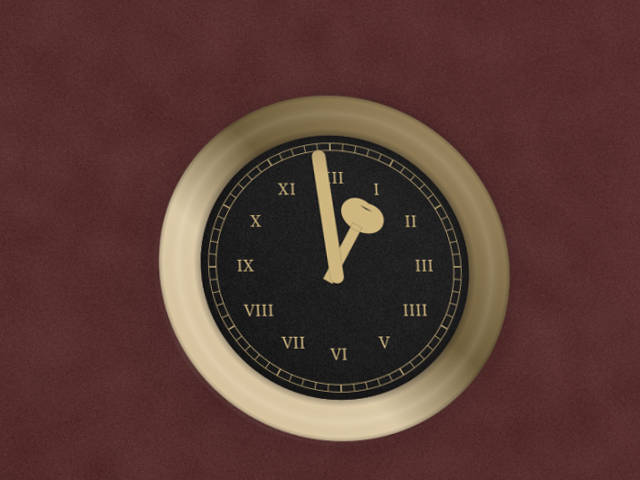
12:59
